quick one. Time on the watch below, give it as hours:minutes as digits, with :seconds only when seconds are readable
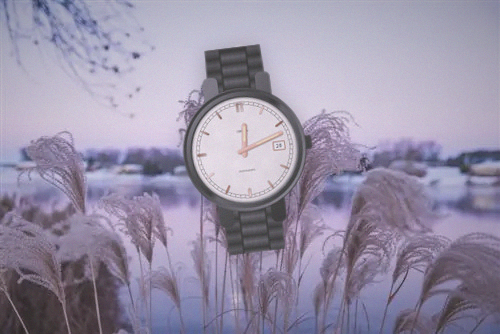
12:12
